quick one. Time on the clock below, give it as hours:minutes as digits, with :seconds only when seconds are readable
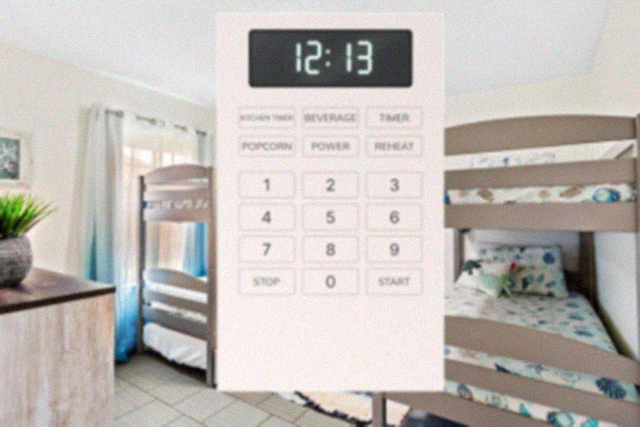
12:13
